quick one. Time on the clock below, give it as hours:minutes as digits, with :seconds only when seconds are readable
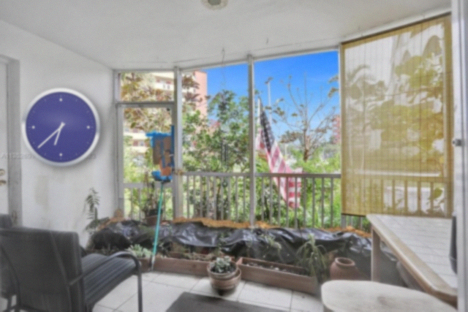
6:38
